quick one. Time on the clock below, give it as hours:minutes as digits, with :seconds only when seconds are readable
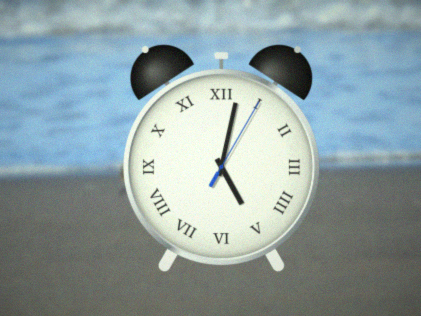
5:02:05
